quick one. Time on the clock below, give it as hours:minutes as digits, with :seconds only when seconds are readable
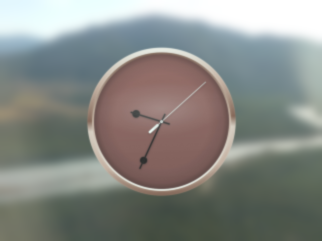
9:34:08
